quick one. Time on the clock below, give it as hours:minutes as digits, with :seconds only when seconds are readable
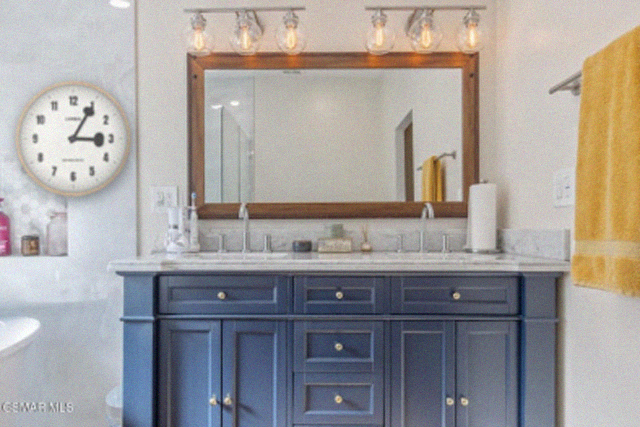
3:05
